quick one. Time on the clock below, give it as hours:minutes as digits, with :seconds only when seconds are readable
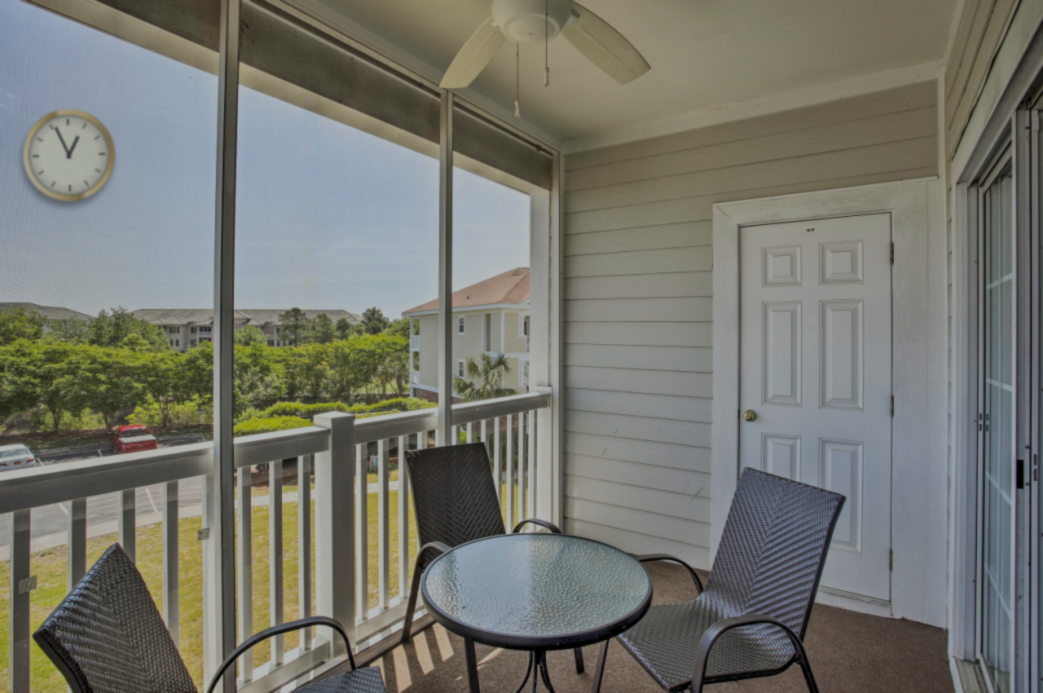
12:56
